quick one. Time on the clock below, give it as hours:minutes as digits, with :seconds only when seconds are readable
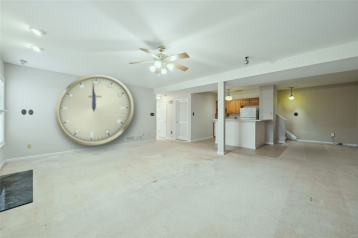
11:59
